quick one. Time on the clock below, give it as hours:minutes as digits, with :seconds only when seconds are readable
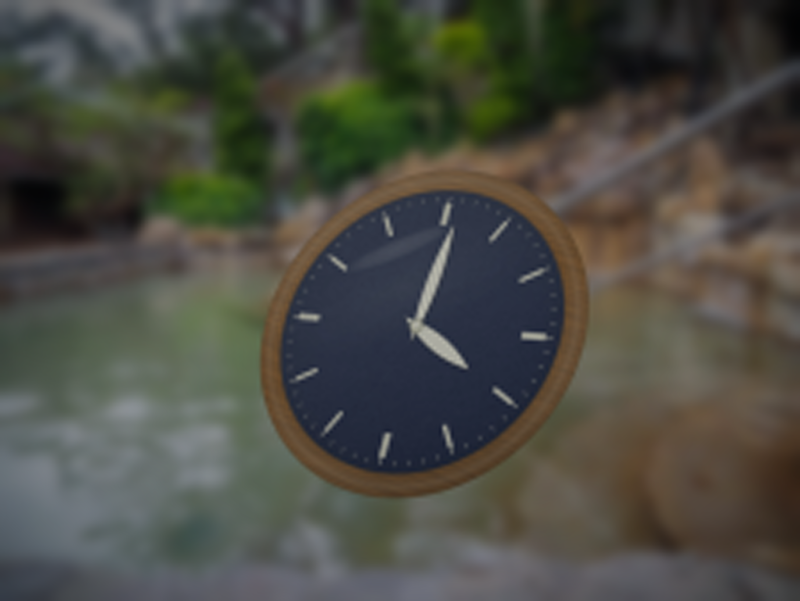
4:01
